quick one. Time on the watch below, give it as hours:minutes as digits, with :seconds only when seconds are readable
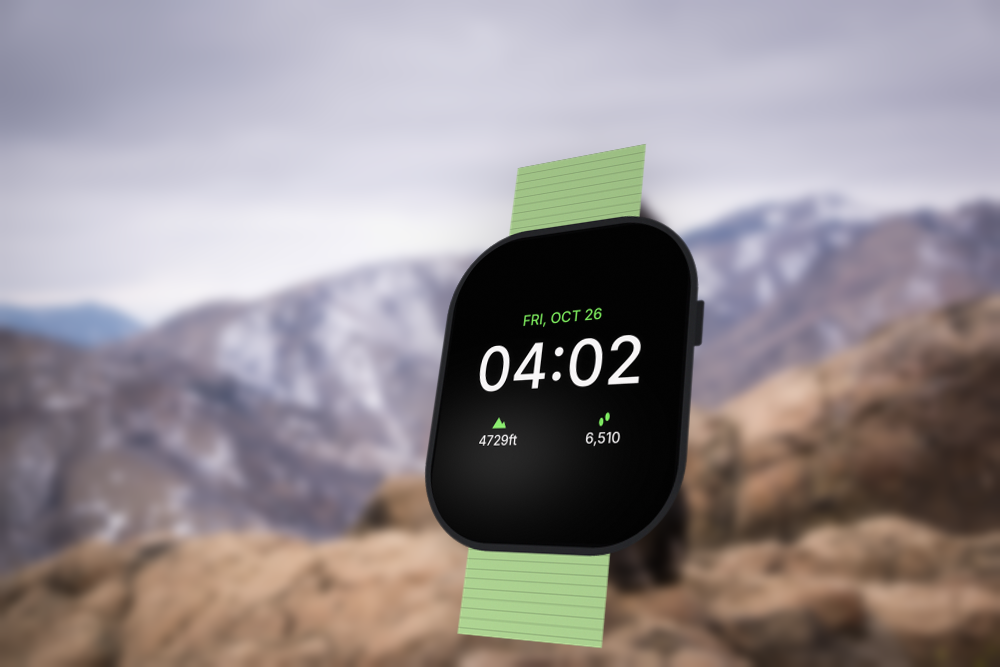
4:02
